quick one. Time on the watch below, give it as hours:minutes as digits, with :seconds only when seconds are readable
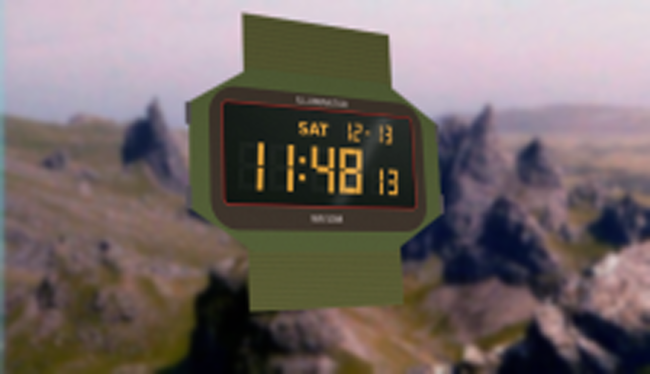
11:48:13
